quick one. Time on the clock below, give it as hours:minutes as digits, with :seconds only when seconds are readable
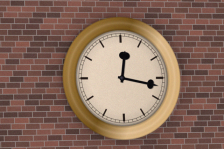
12:17
